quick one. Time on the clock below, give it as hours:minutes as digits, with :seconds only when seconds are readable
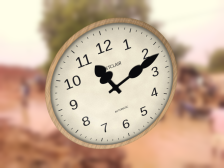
11:12
